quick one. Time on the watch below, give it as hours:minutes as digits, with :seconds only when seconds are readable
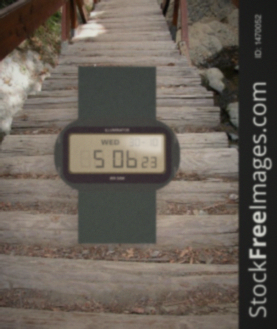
5:06:23
